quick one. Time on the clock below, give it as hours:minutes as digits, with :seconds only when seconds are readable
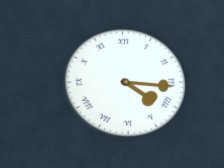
4:16
